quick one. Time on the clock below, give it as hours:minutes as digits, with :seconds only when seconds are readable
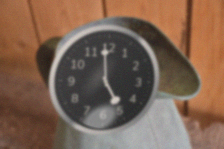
4:59
